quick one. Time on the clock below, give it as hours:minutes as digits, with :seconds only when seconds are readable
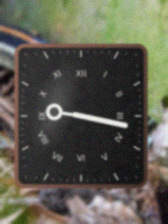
9:17
